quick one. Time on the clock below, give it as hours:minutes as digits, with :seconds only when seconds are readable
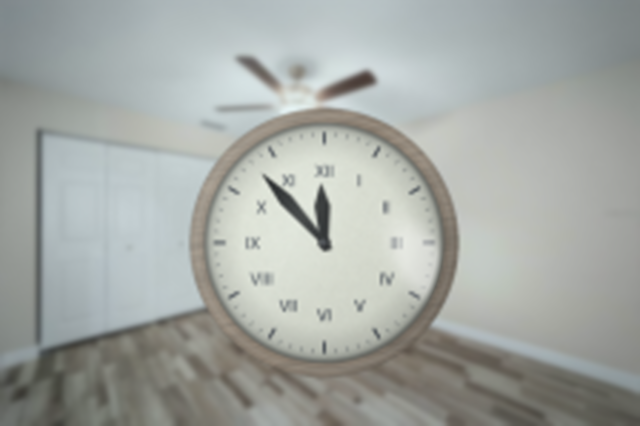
11:53
